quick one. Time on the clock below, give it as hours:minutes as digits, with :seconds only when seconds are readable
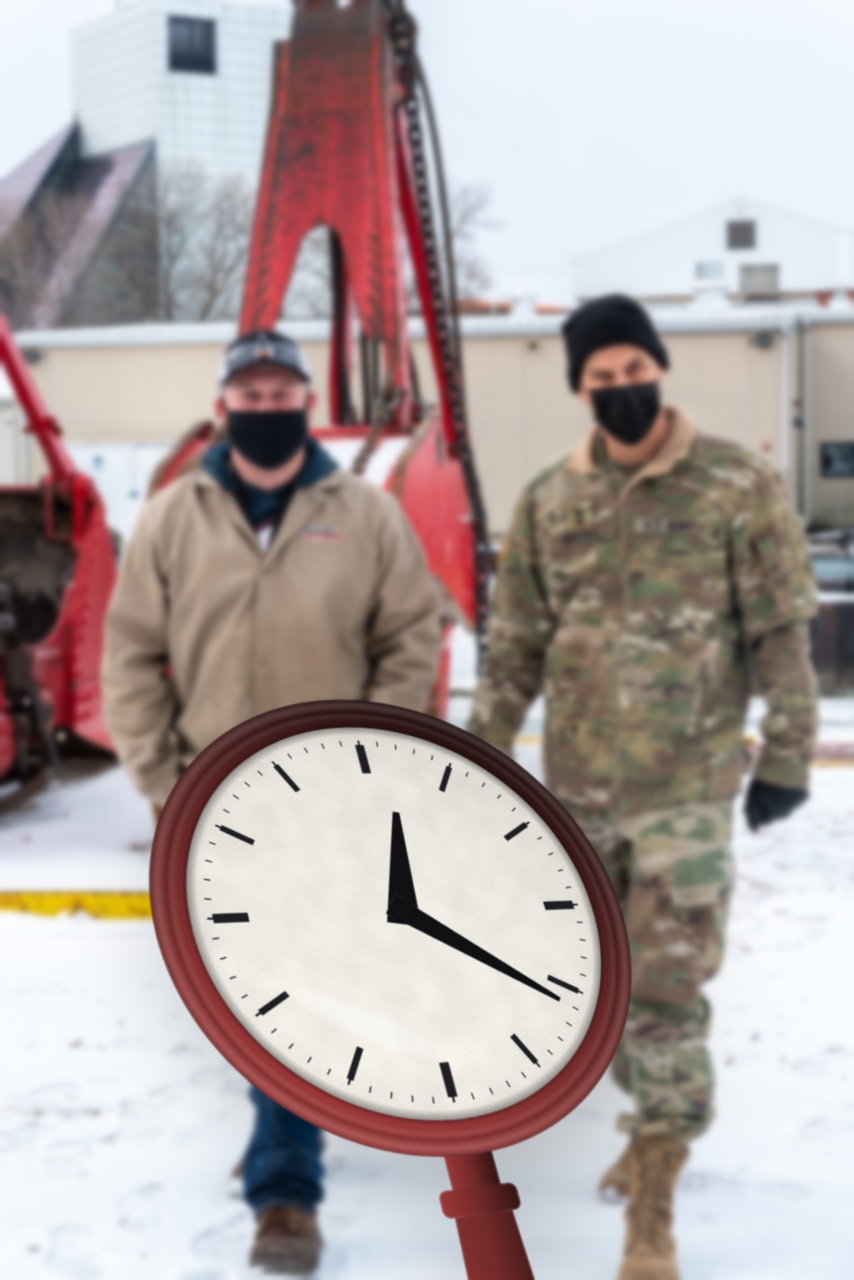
12:21
